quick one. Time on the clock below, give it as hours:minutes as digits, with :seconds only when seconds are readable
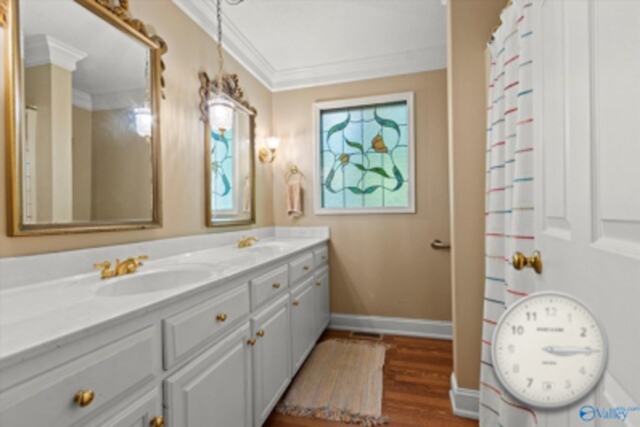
3:15
